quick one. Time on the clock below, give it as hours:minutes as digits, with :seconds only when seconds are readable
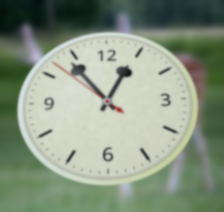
12:53:52
